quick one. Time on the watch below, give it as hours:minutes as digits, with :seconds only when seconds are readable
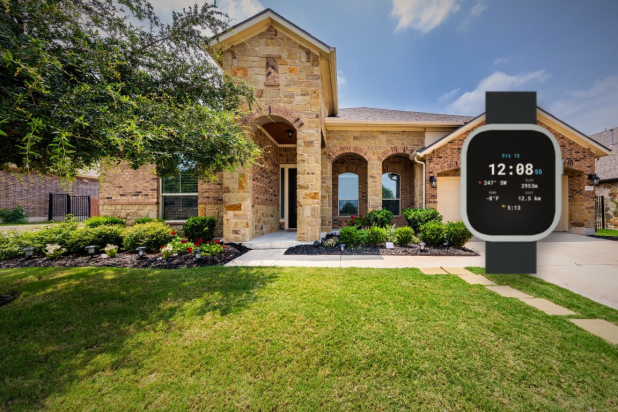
12:08
